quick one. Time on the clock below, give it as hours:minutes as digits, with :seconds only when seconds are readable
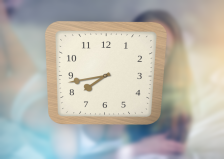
7:43
